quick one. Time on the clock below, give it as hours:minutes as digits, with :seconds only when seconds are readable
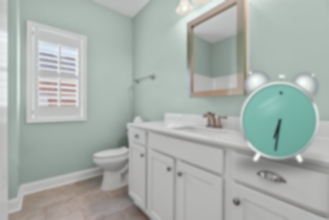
6:31
